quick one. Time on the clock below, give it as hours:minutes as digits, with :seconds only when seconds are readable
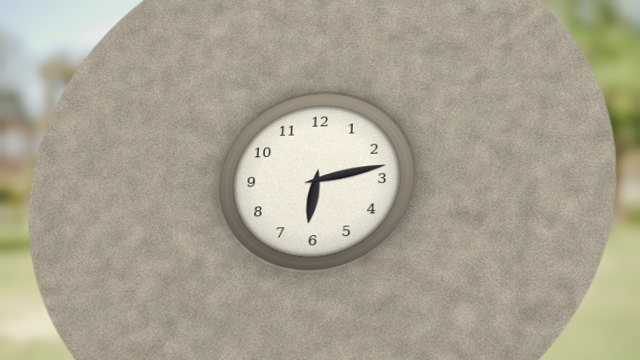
6:13
